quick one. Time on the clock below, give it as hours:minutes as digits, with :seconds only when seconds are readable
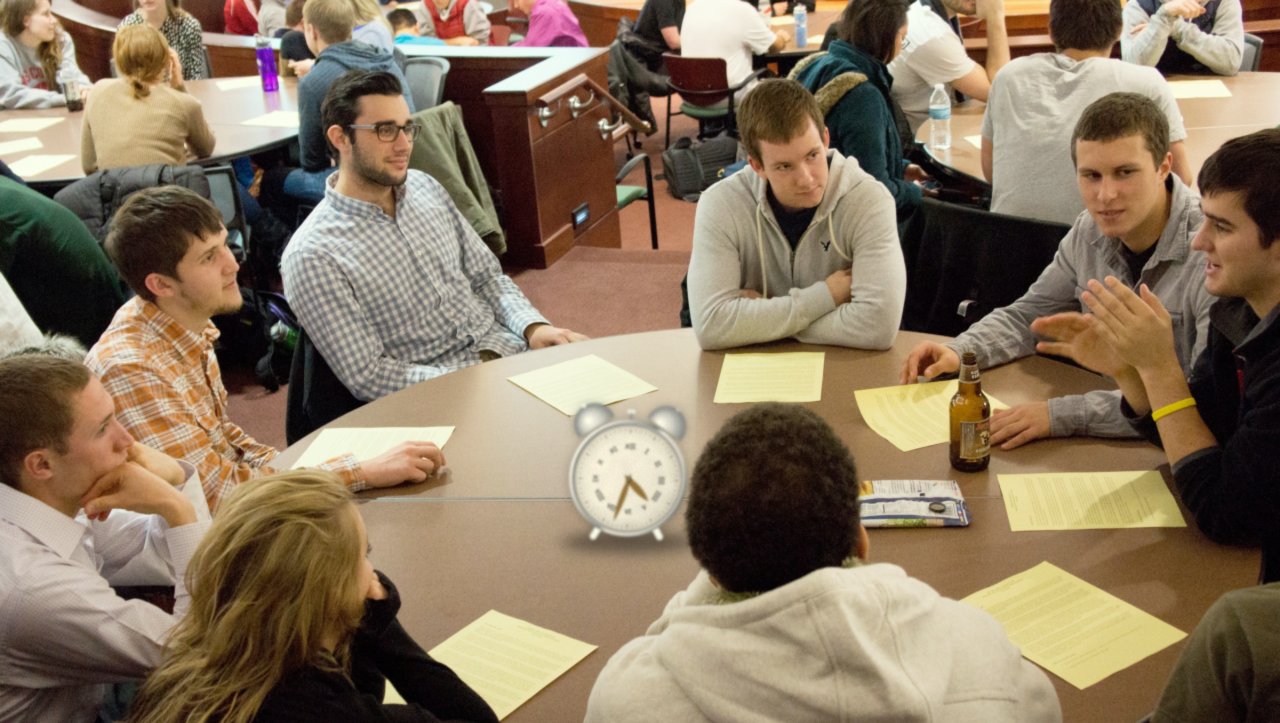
4:33
